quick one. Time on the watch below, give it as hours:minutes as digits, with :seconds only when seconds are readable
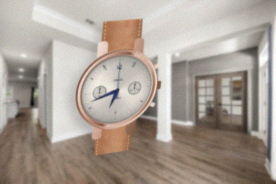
6:42
